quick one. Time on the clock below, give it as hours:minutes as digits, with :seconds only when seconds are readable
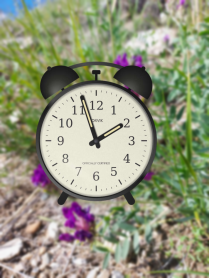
1:57
